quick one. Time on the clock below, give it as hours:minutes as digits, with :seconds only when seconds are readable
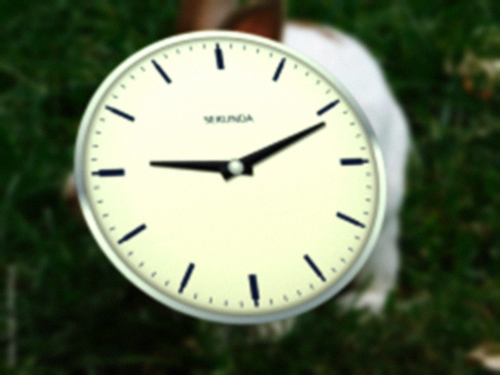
9:11
